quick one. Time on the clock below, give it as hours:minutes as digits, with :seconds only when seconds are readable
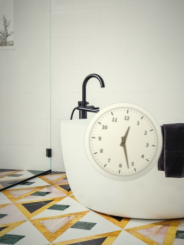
12:27
